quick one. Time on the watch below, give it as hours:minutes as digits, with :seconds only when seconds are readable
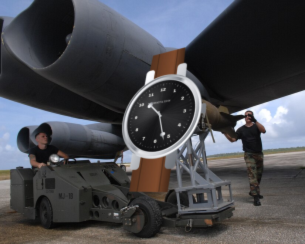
10:27
